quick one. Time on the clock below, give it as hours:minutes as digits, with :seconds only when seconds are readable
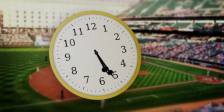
5:26
